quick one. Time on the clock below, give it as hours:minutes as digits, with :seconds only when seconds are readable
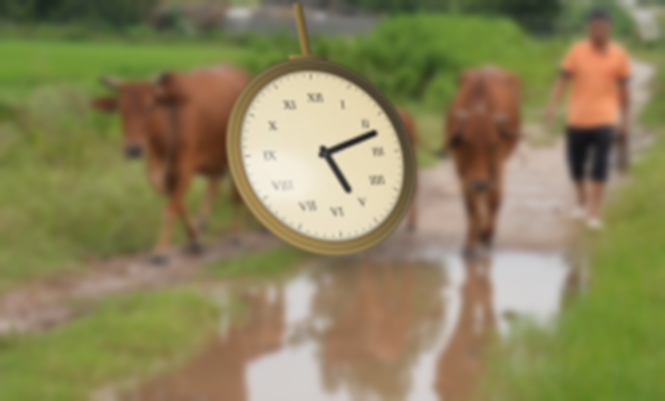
5:12
